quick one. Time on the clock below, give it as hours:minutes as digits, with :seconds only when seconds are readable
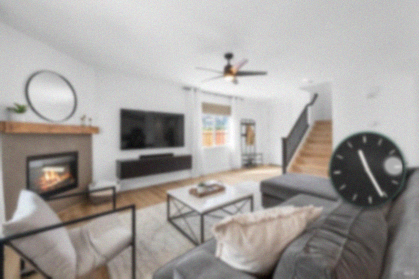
11:26
